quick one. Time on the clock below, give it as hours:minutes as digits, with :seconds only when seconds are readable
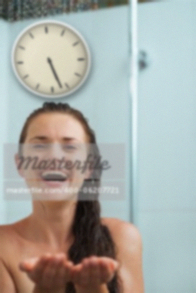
5:27
